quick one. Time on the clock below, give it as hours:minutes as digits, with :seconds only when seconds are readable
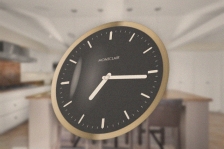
7:16
